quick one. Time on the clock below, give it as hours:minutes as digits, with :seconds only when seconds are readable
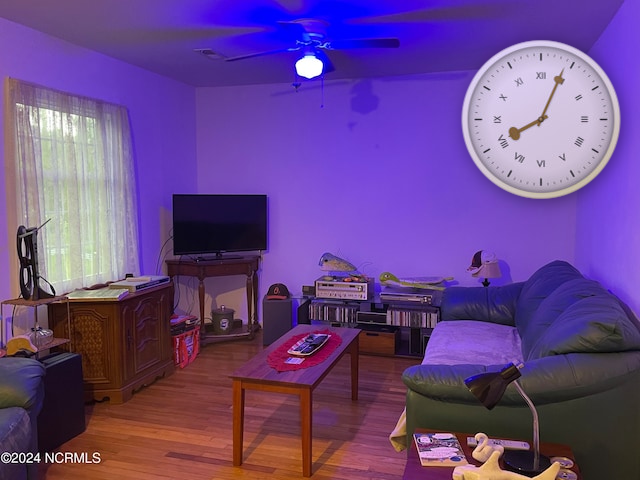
8:04
